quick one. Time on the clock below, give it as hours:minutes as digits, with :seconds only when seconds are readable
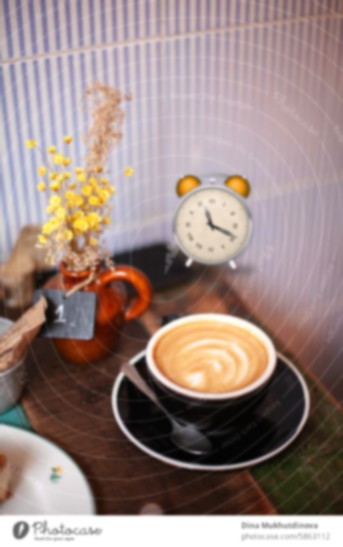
11:19
